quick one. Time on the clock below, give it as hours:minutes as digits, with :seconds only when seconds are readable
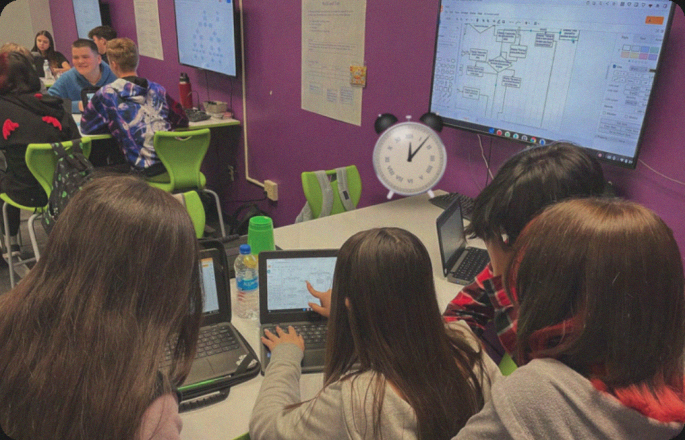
12:07
